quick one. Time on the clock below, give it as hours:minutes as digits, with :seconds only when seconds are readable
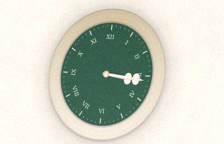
3:16
